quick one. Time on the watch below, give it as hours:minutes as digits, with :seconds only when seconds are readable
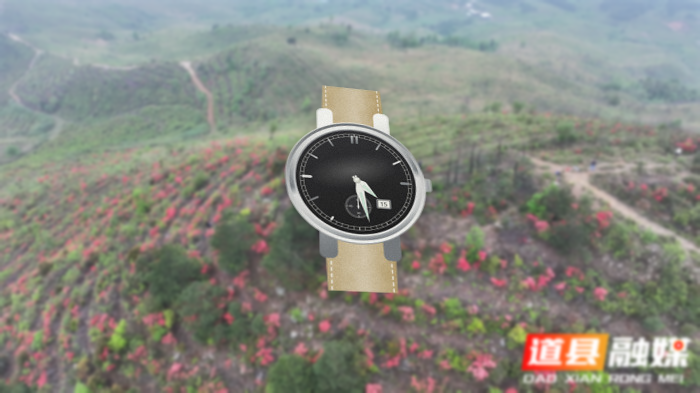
4:28
